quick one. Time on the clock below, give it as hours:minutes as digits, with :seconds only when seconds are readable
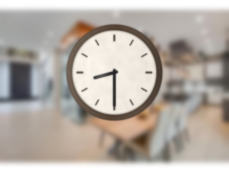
8:30
